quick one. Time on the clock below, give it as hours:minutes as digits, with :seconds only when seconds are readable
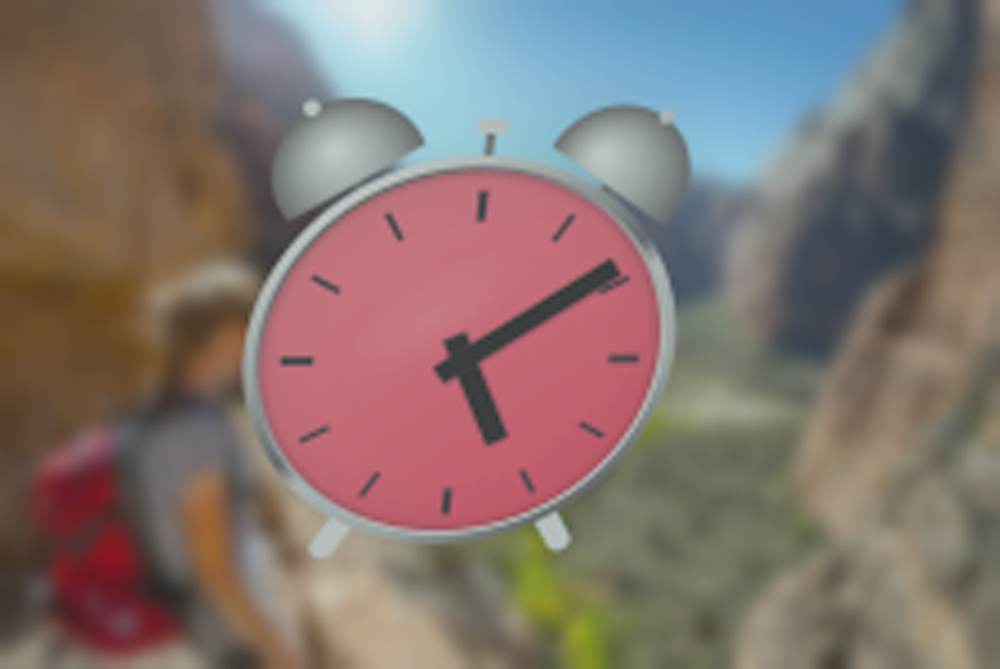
5:09
